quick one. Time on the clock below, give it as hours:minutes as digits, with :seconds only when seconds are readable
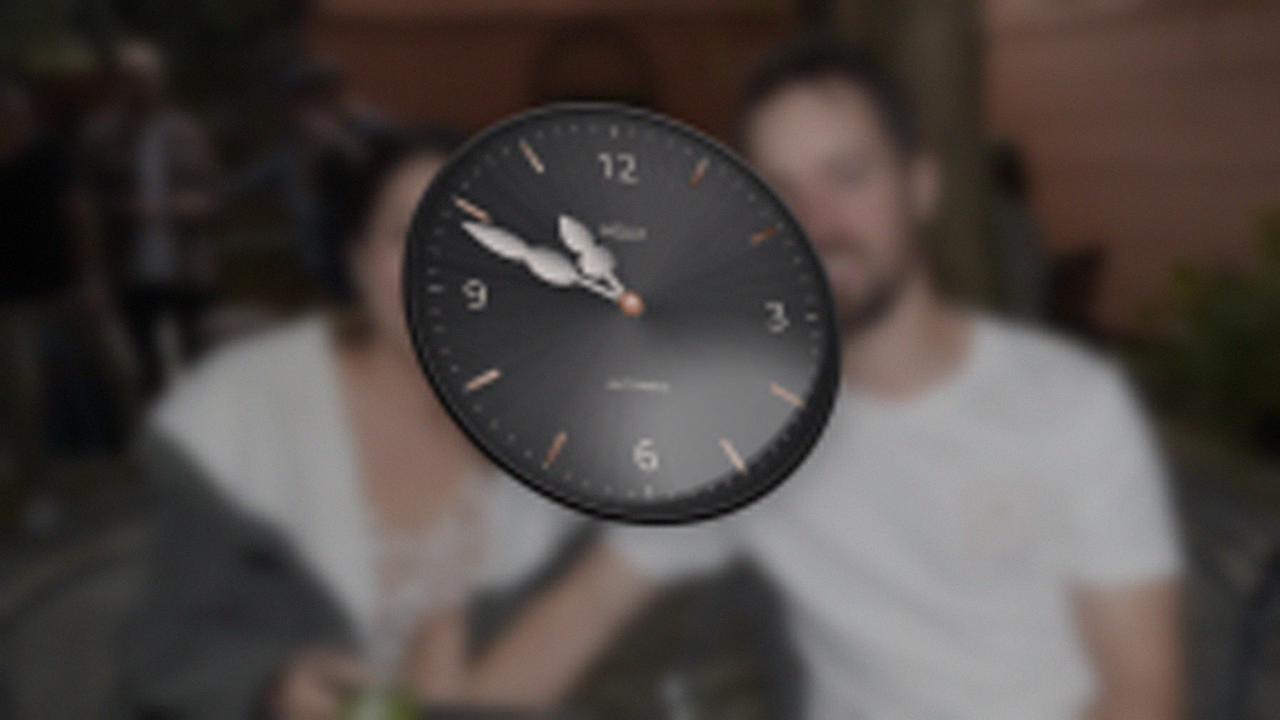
10:49
